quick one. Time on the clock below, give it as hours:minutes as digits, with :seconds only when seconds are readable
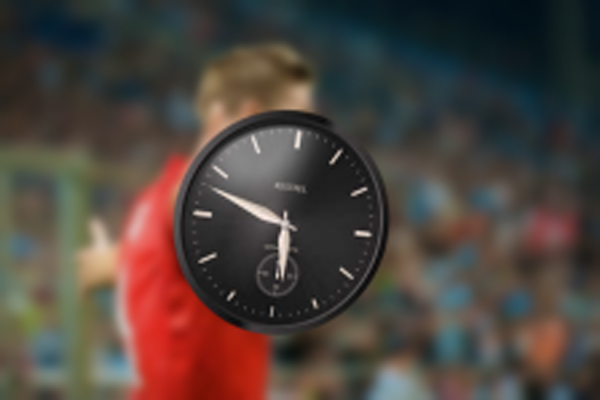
5:48
